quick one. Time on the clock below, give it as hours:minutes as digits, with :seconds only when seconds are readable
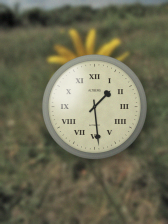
1:29
